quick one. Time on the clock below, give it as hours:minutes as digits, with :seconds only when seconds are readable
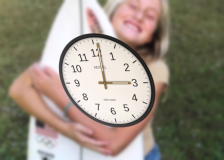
3:01
